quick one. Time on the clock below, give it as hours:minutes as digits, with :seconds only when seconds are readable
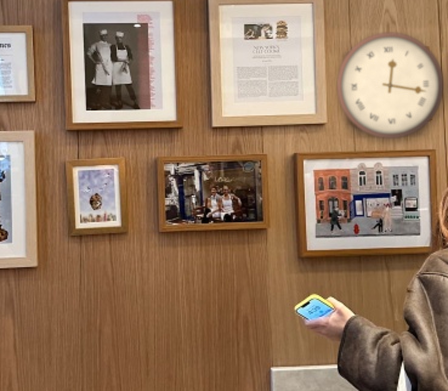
12:17
